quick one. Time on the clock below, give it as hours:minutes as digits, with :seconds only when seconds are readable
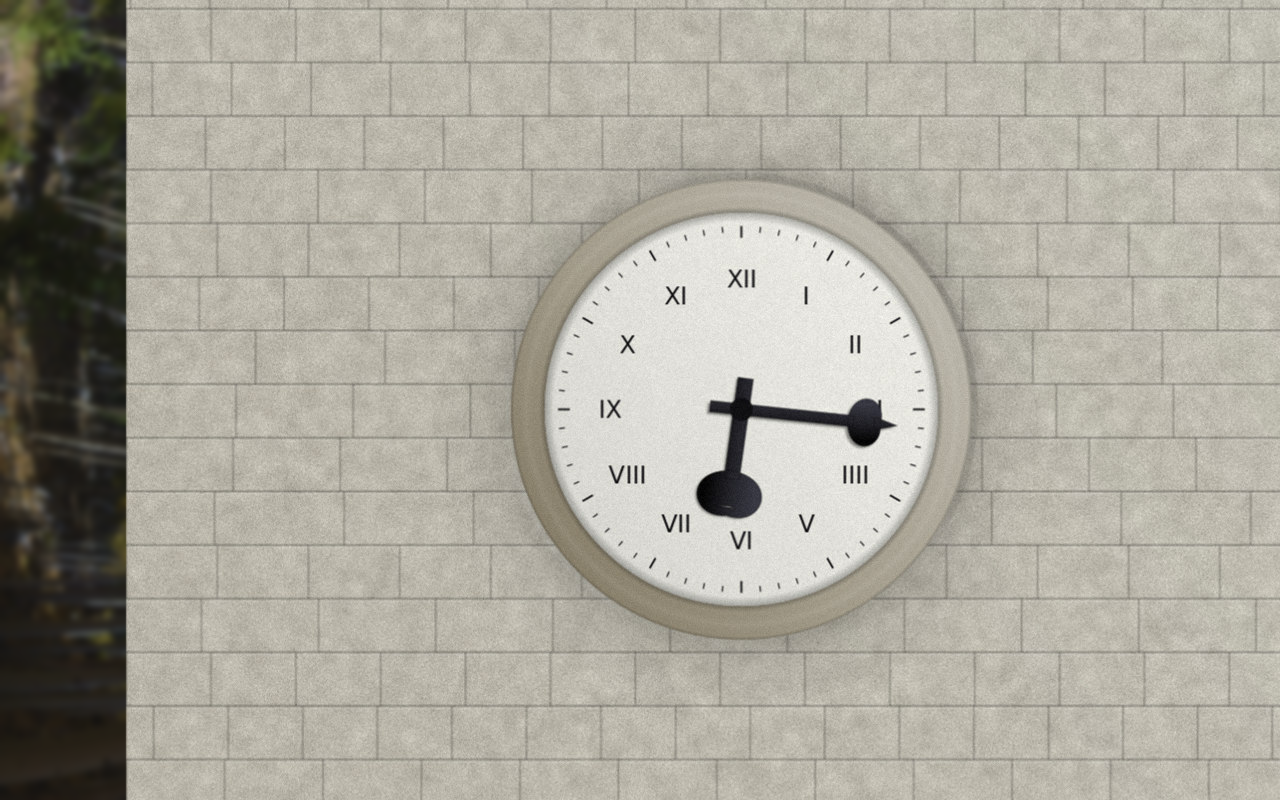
6:16
